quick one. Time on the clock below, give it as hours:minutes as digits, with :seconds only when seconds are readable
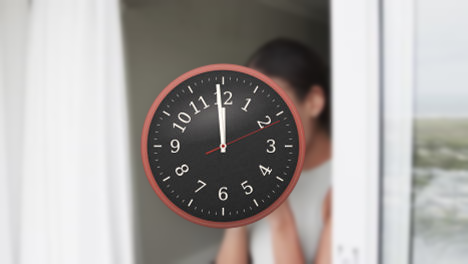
11:59:11
